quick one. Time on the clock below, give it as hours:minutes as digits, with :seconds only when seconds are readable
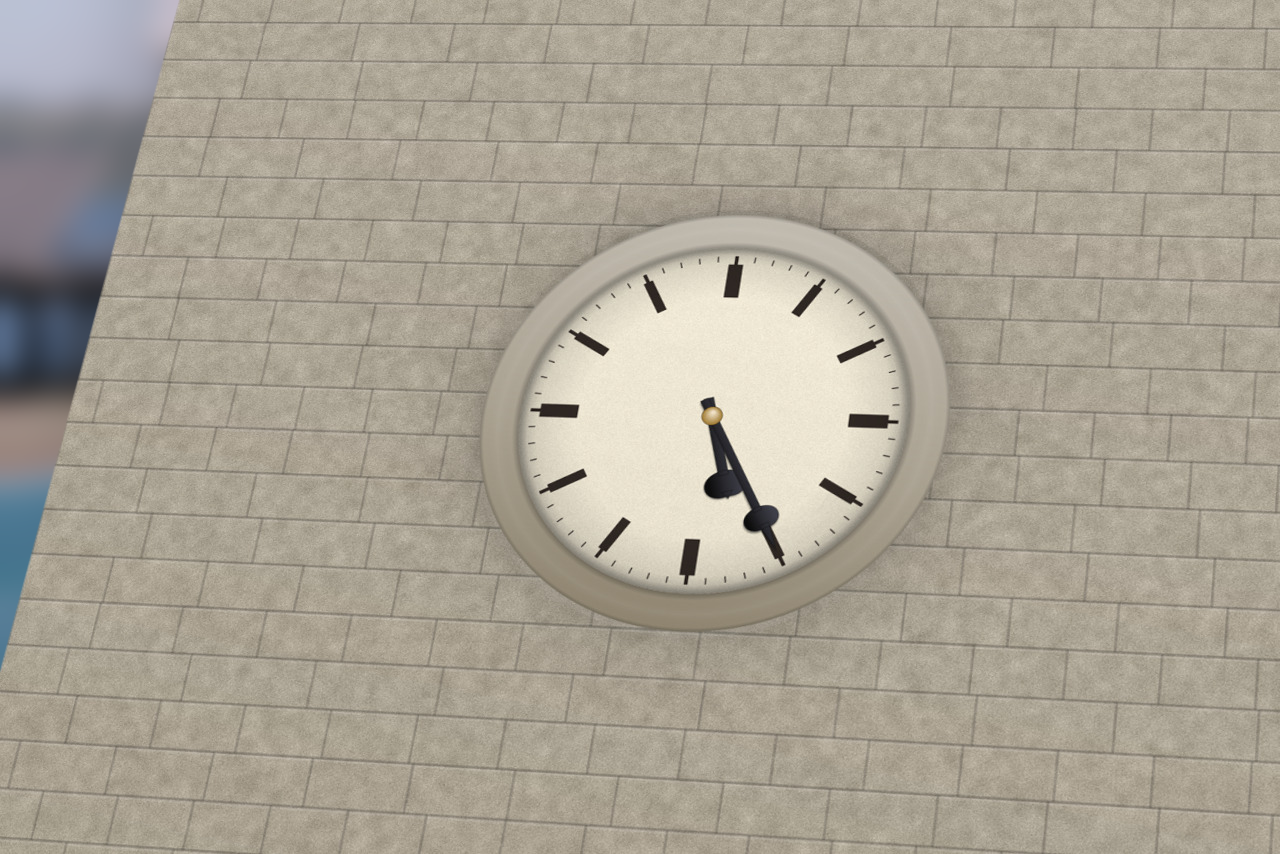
5:25
